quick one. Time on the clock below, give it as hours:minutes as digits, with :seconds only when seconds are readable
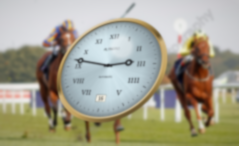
2:47
